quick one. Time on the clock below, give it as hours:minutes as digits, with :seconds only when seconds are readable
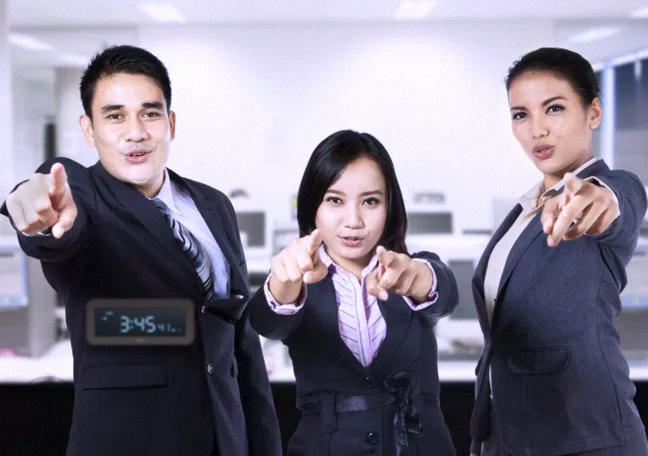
3:45
